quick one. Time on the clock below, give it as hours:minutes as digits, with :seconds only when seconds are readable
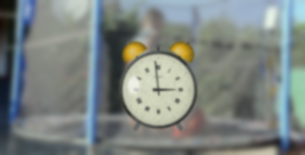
2:59
